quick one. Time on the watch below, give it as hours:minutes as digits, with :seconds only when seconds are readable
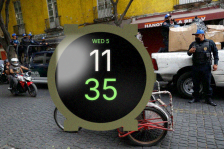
11:35
